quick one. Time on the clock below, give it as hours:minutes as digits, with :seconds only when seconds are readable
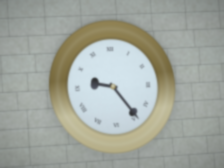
9:24
